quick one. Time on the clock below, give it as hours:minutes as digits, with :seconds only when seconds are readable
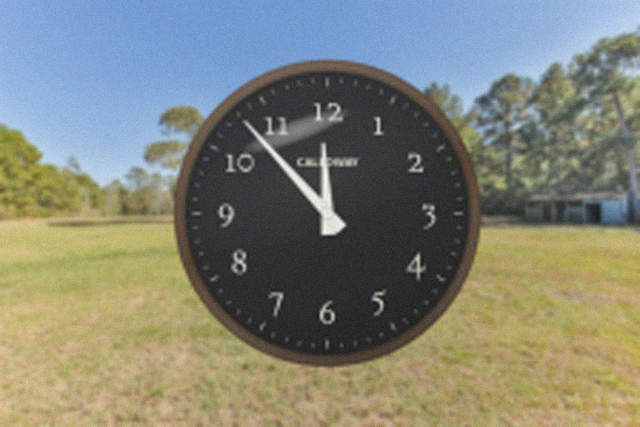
11:53
